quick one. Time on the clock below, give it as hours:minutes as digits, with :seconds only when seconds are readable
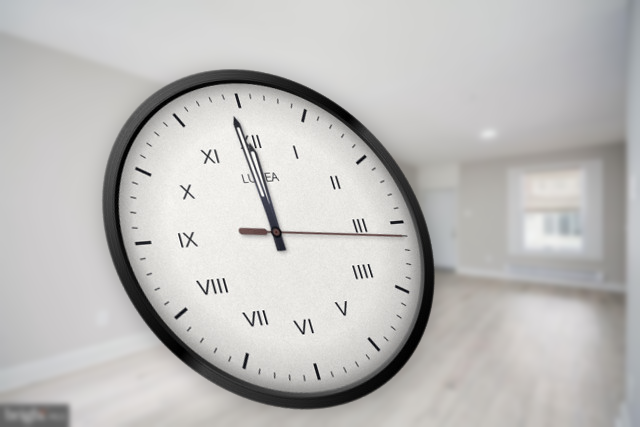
11:59:16
